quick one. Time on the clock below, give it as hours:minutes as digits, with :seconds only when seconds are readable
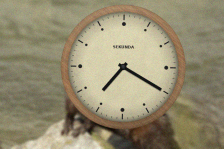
7:20
